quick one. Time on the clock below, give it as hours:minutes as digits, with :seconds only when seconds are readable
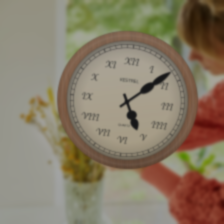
5:08
